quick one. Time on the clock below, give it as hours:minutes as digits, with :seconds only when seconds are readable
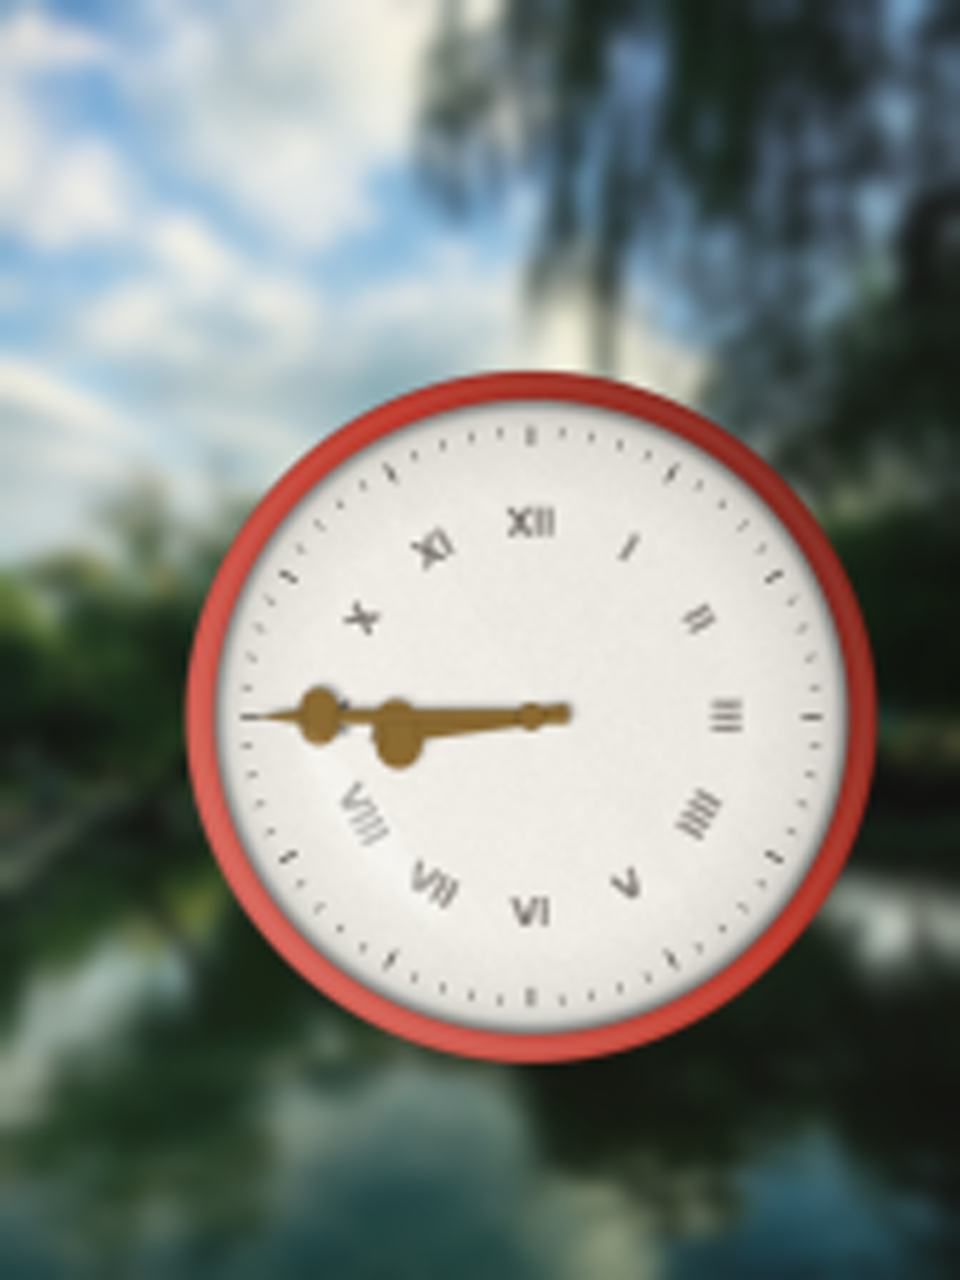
8:45
